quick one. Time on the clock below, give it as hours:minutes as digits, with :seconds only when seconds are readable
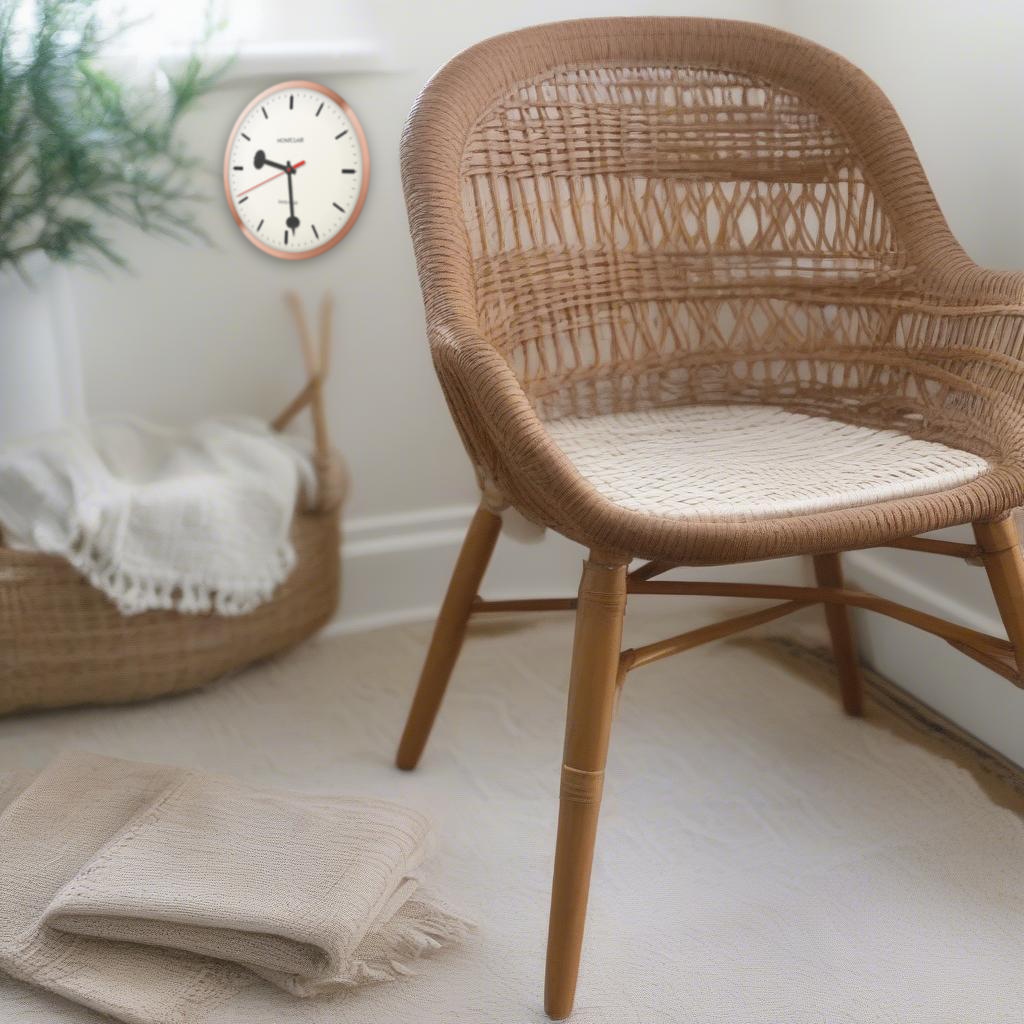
9:28:41
